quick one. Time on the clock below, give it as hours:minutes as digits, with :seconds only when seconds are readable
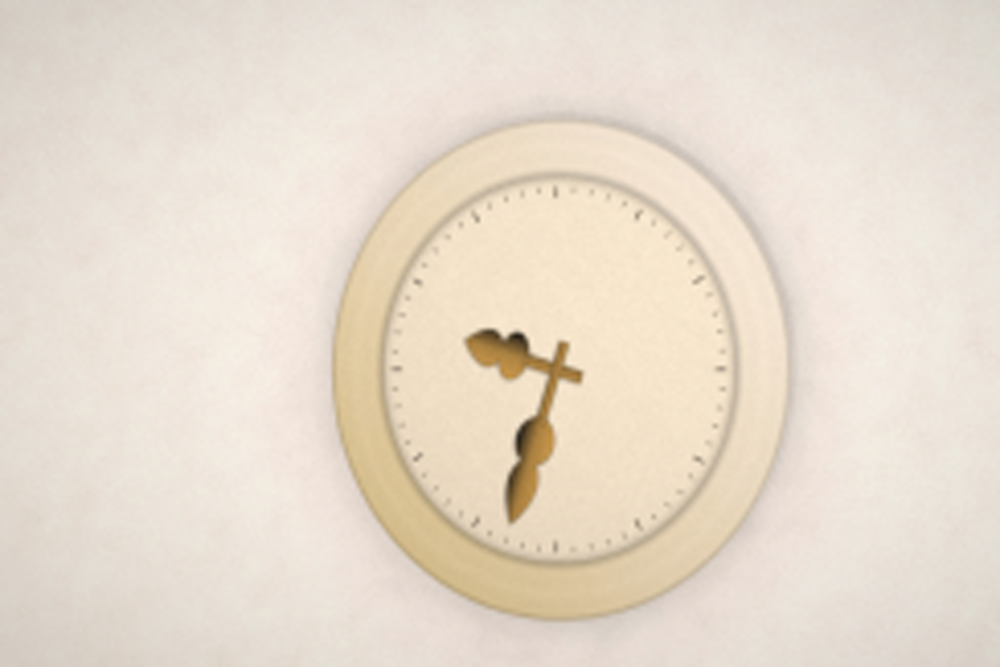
9:33
